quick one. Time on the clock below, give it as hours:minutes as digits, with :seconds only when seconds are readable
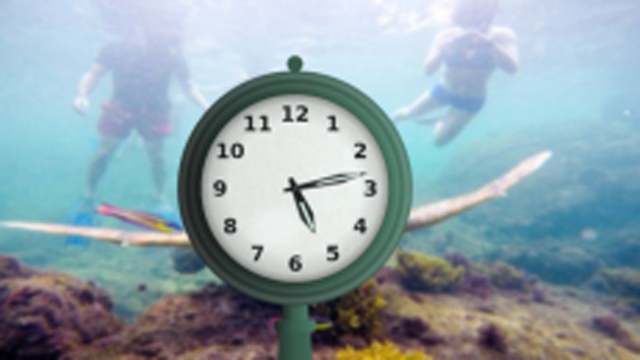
5:13
